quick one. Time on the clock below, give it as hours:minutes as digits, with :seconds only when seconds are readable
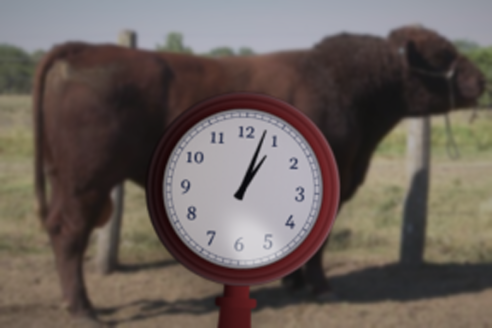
1:03
